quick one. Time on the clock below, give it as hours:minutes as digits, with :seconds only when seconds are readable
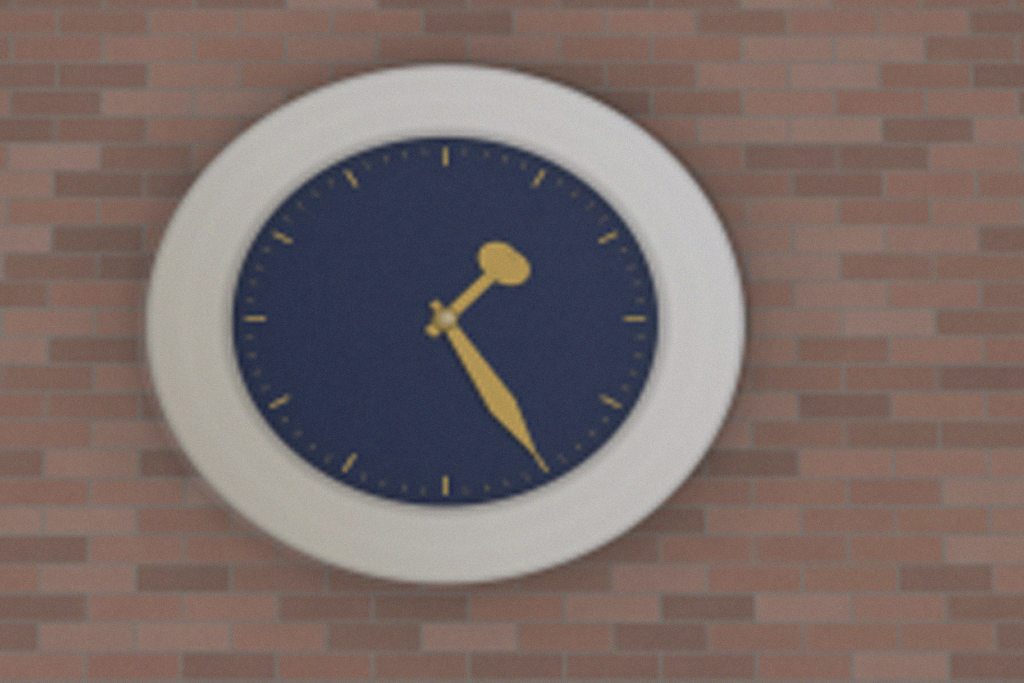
1:25
